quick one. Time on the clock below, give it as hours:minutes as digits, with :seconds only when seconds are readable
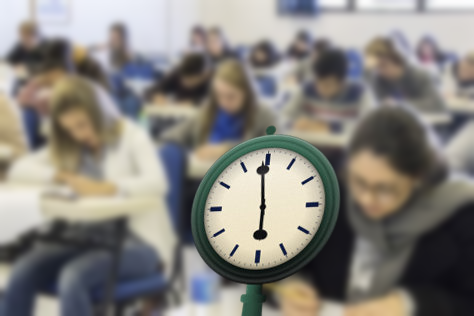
5:59
